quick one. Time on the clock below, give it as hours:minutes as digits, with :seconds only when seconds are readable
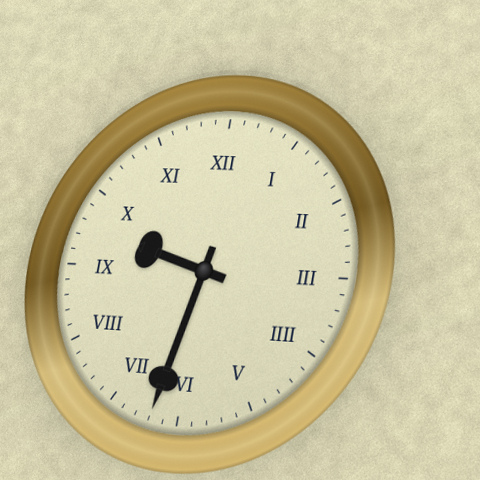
9:32
